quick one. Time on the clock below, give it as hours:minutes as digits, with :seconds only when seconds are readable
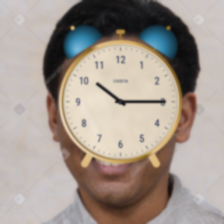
10:15
